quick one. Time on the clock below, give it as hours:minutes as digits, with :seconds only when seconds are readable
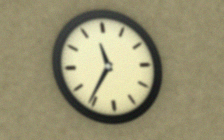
11:36
